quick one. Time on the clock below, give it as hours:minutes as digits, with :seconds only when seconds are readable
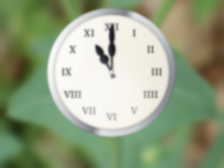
11:00
